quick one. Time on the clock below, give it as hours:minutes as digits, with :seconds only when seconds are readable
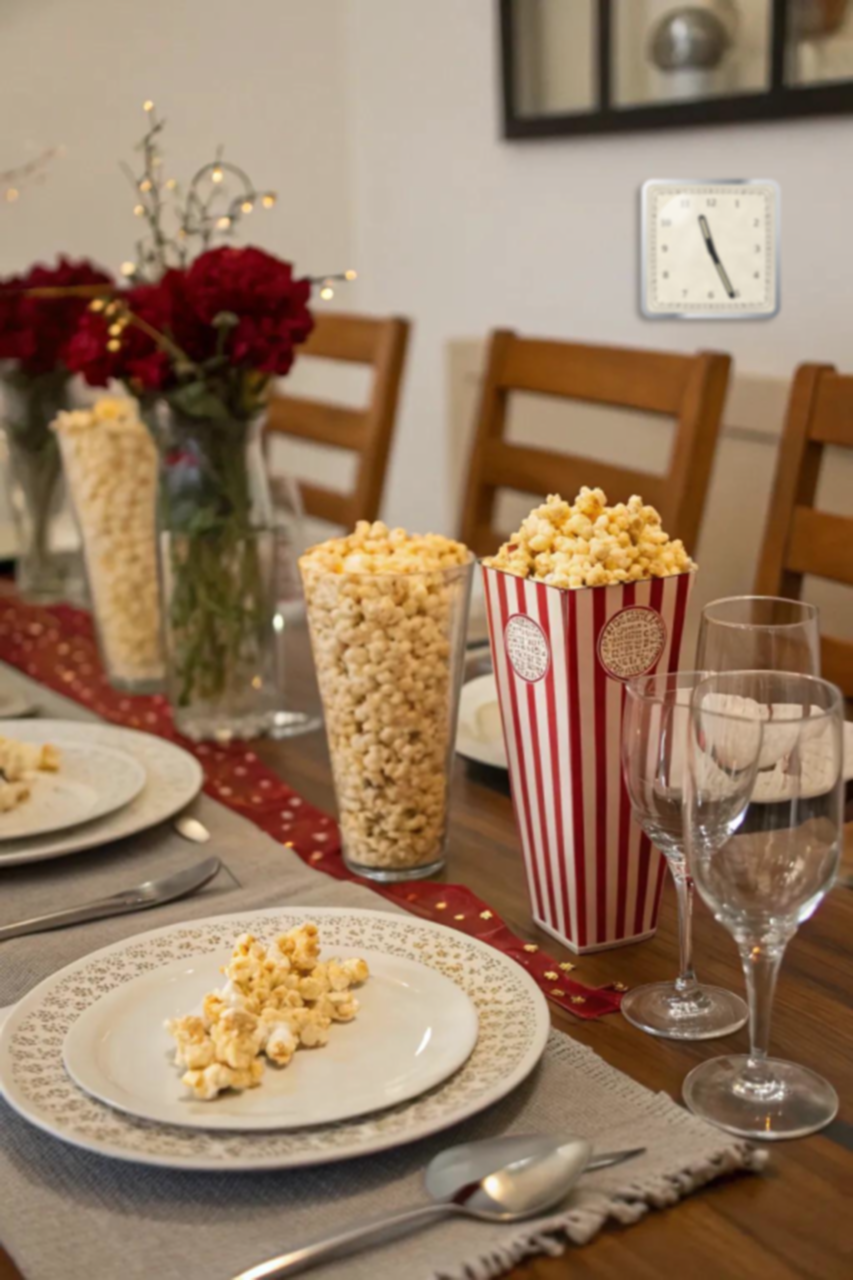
11:26
